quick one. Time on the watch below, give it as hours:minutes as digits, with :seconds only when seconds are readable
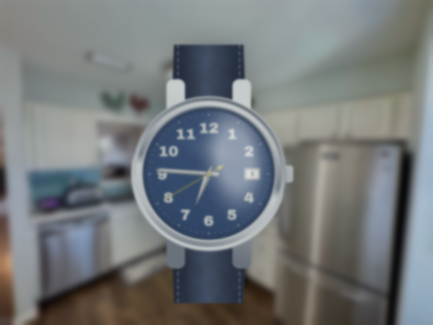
6:45:40
